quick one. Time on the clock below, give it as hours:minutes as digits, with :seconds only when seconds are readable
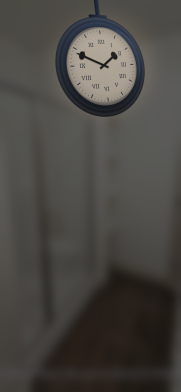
1:49
